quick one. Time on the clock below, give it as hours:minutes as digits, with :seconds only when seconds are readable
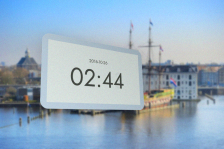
2:44
